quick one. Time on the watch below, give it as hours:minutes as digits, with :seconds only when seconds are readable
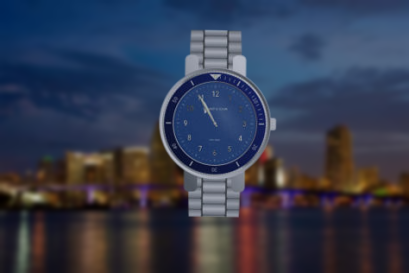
10:55
